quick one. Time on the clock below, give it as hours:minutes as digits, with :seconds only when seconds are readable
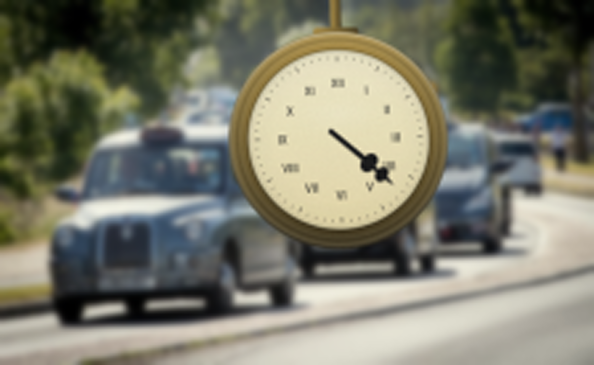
4:22
